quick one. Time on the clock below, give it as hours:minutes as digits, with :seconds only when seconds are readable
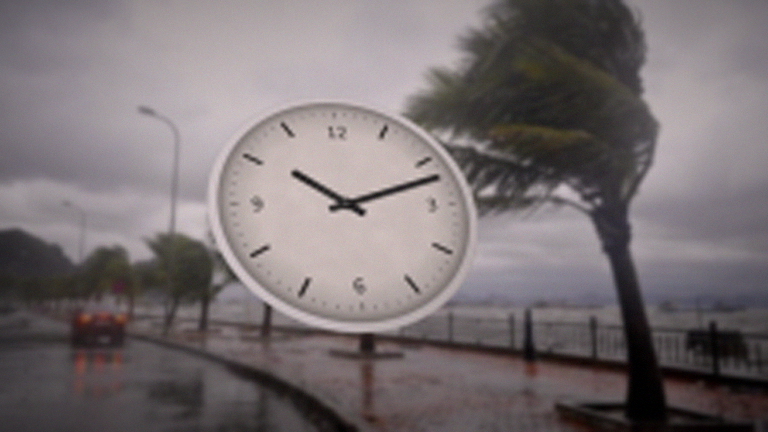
10:12
